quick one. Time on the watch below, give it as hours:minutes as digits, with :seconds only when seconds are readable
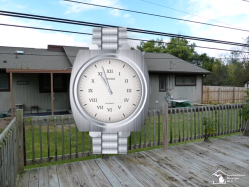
10:57
